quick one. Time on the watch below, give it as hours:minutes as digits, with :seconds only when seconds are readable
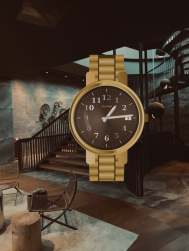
1:14
